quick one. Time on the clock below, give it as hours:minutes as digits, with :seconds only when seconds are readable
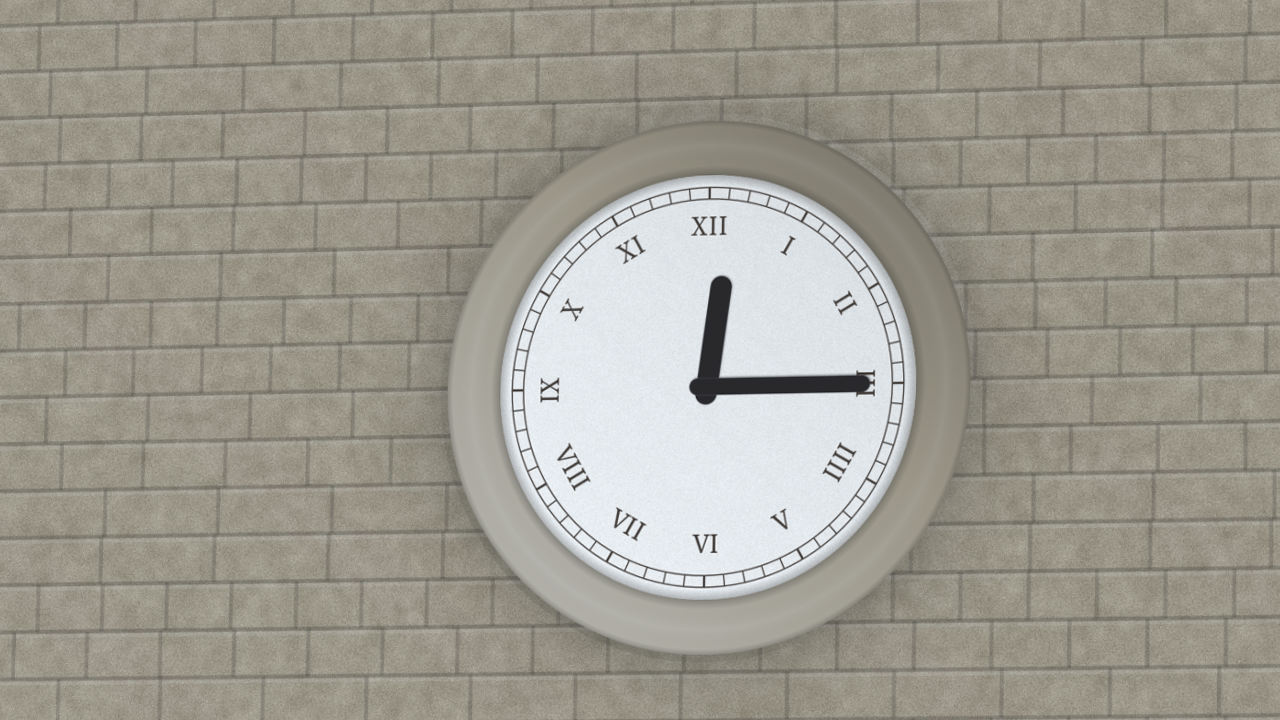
12:15
